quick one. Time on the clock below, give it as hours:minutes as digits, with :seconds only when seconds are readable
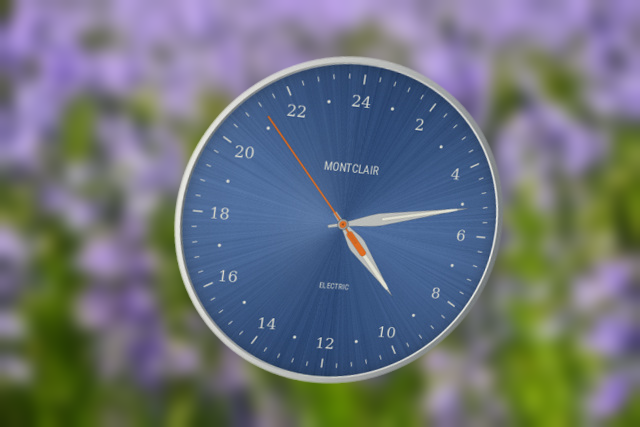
9:12:53
